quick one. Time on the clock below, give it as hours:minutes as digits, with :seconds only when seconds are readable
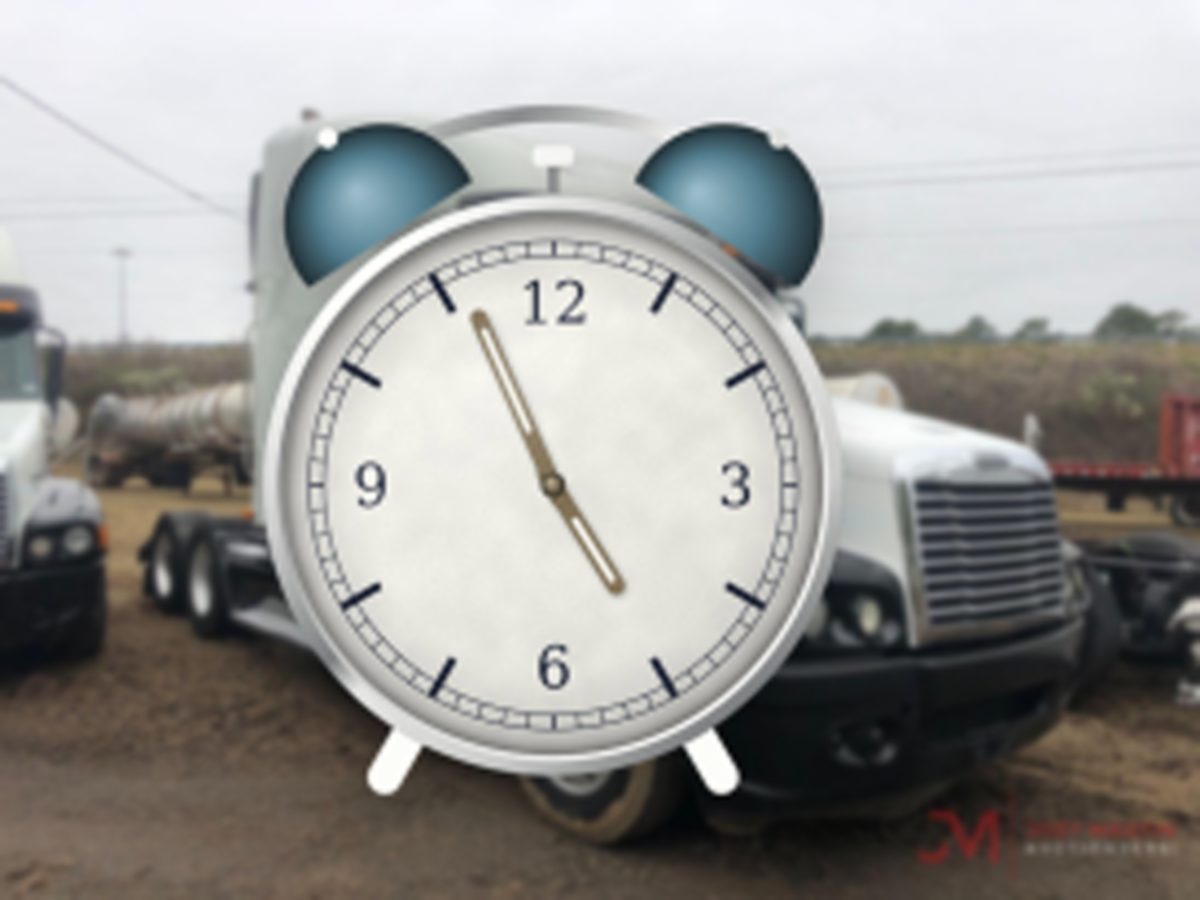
4:56
